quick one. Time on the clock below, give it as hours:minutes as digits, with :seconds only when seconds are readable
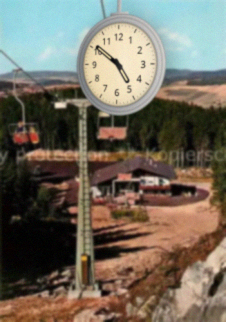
4:51
